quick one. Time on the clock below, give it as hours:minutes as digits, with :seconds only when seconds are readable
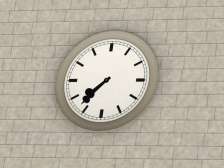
7:37
